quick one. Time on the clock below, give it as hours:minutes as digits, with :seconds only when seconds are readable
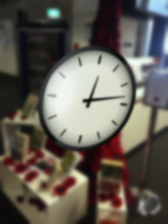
12:13
